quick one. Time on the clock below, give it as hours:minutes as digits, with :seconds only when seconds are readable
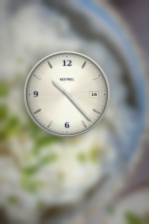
10:23
